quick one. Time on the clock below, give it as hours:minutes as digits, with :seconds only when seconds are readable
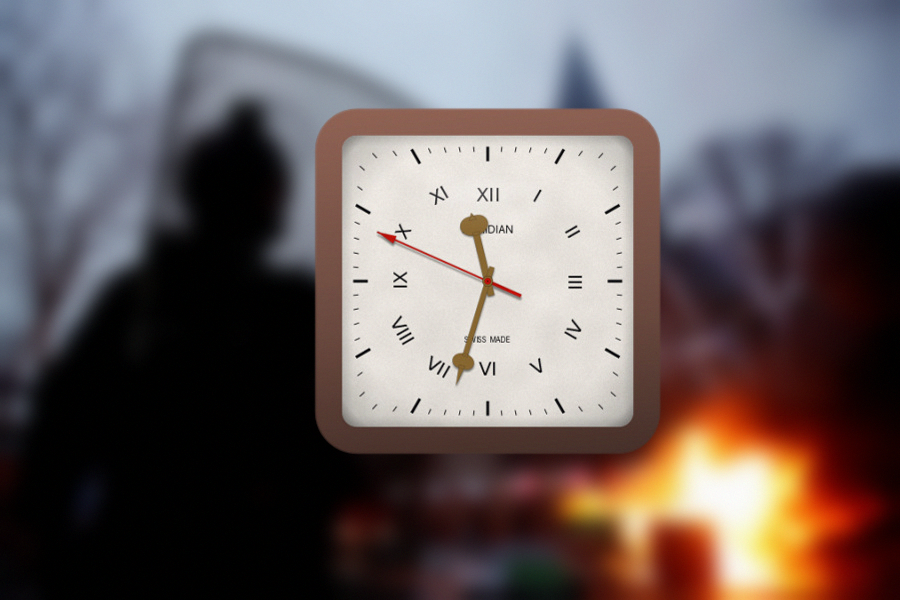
11:32:49
